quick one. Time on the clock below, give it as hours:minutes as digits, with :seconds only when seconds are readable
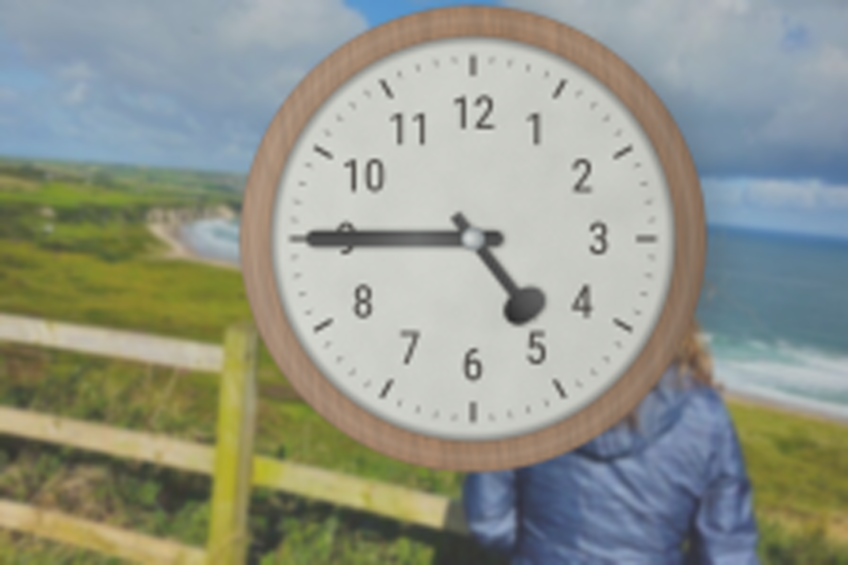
4:45
